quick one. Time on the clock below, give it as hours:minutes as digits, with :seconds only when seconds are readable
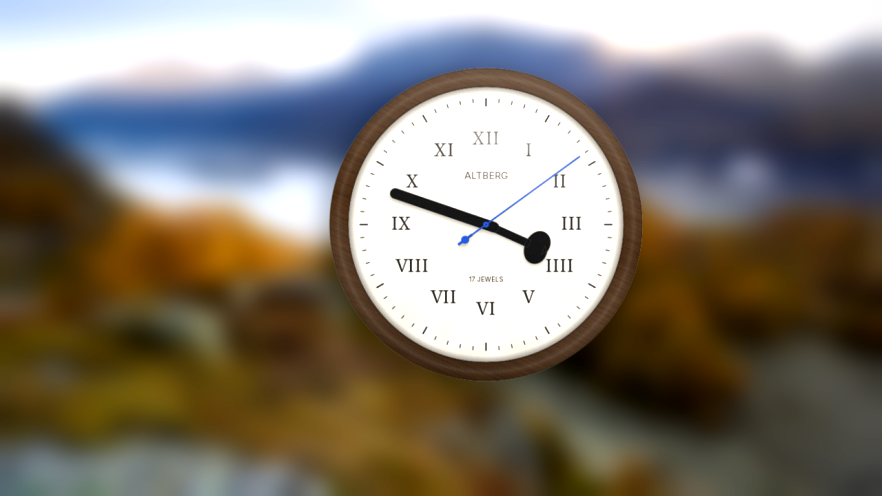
3:48:09
